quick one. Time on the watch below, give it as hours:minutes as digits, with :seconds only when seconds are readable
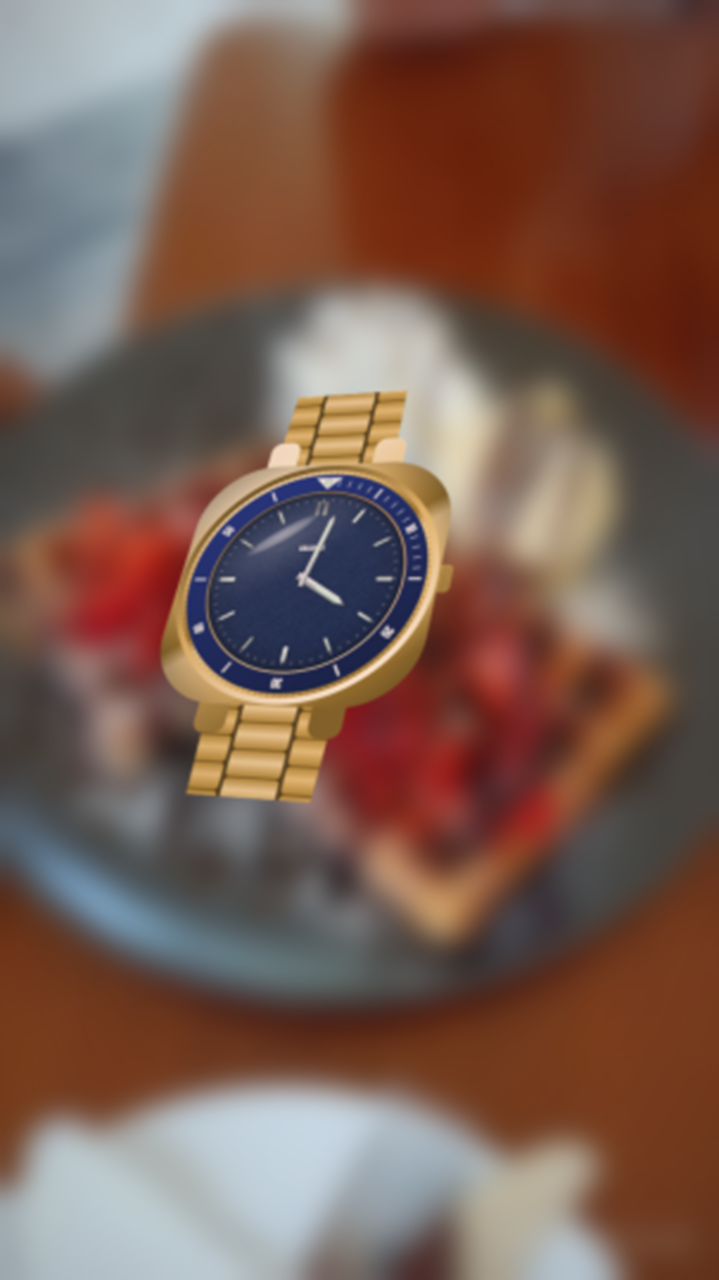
4:02
